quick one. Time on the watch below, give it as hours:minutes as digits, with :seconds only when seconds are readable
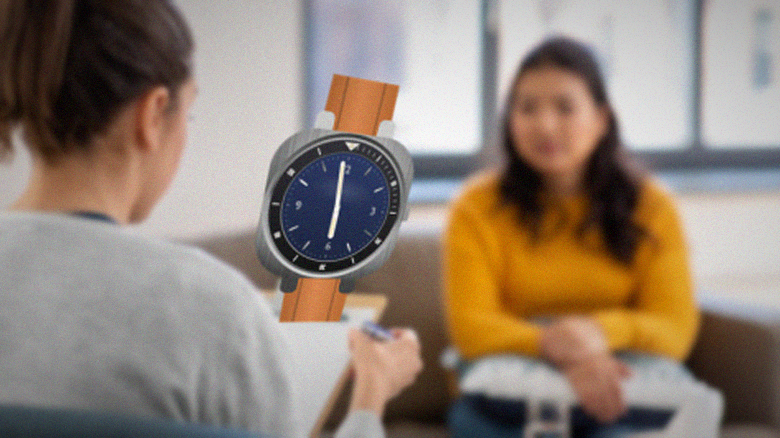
5:59
